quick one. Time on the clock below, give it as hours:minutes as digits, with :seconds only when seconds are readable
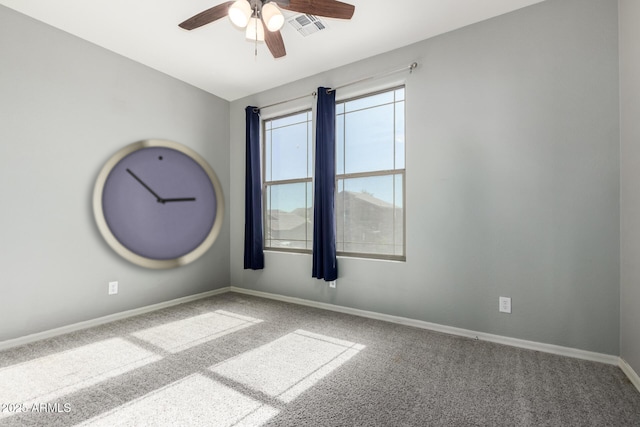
2:52
